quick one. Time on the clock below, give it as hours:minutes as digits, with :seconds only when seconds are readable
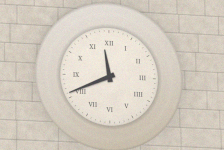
11:41
